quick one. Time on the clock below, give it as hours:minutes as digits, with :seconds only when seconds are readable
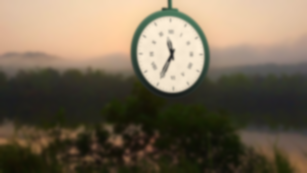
11:35
